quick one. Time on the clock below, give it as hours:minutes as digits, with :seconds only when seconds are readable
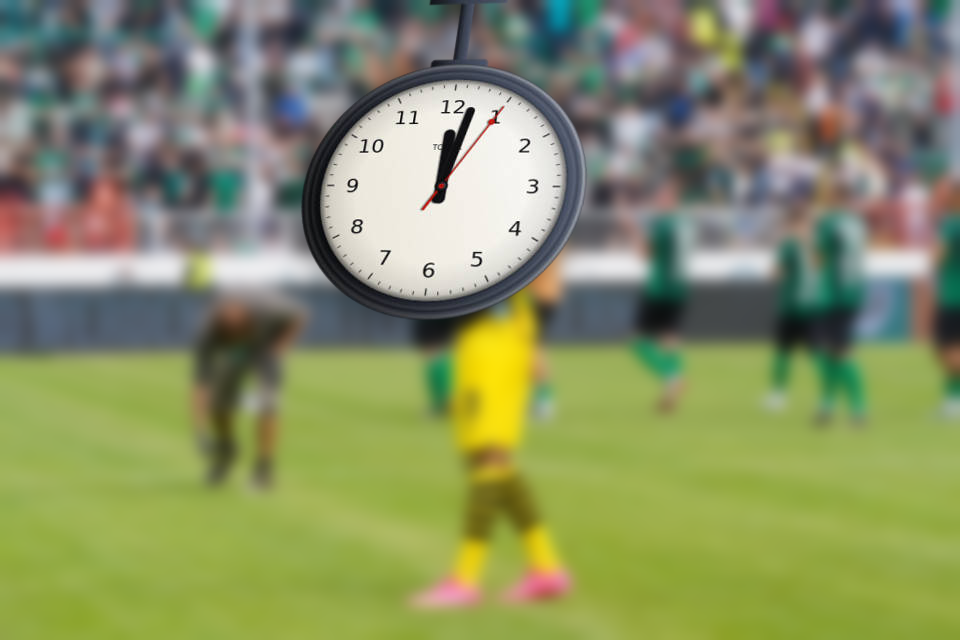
12:02:05
